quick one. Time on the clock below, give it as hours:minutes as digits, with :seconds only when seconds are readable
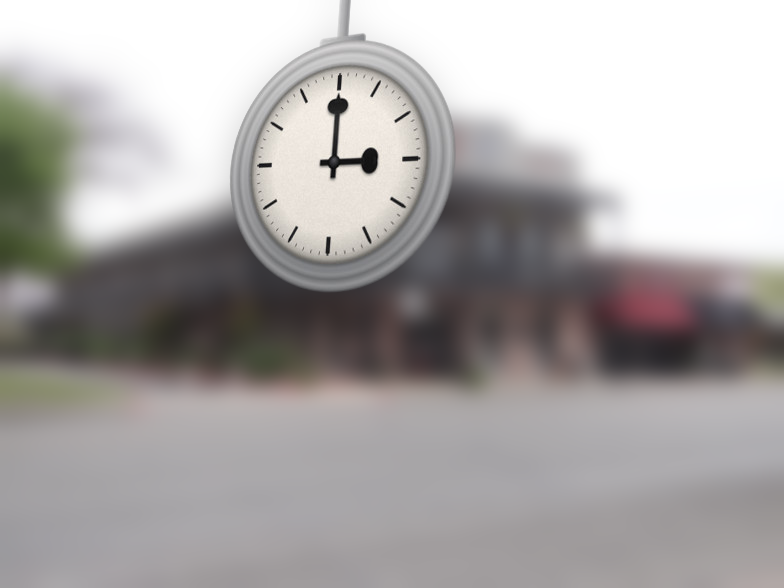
3:00
